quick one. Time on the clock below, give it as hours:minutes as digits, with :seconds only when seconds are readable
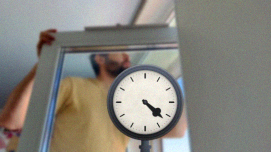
4:22
